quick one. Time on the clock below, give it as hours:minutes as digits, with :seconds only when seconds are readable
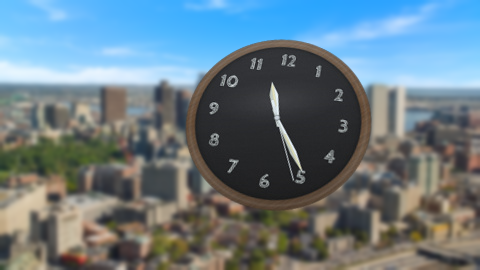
11:24:26
